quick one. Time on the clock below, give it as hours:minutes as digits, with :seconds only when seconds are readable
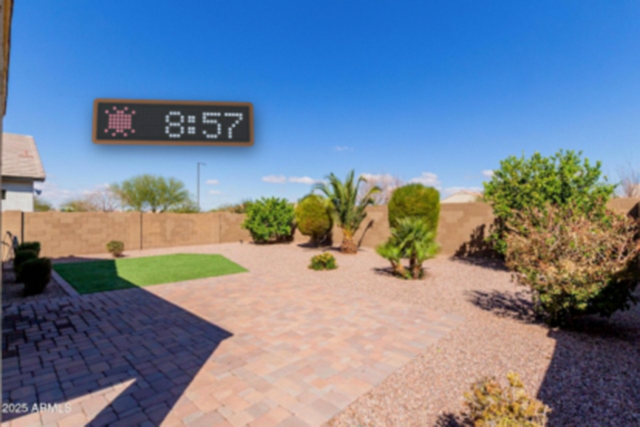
8:57
